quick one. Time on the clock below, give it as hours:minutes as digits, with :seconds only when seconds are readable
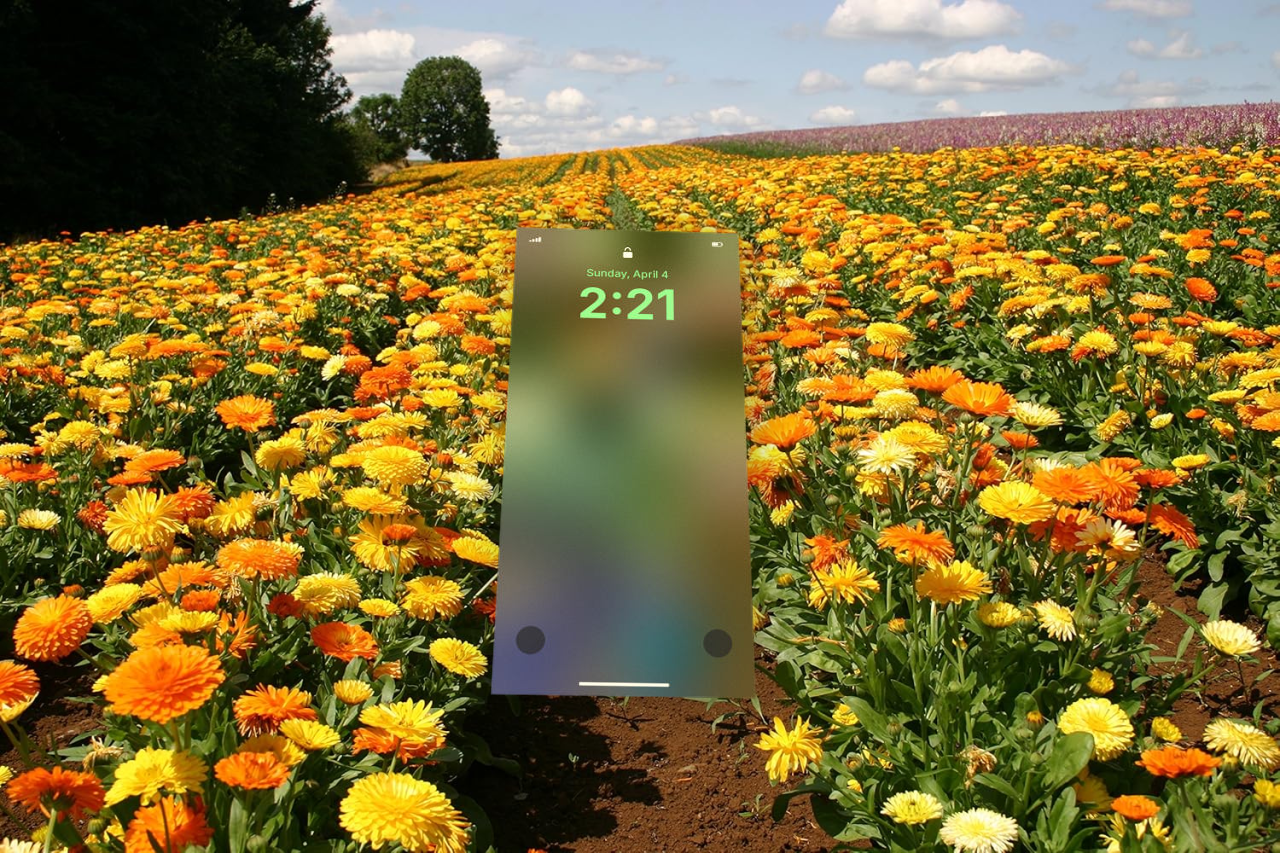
2:21
